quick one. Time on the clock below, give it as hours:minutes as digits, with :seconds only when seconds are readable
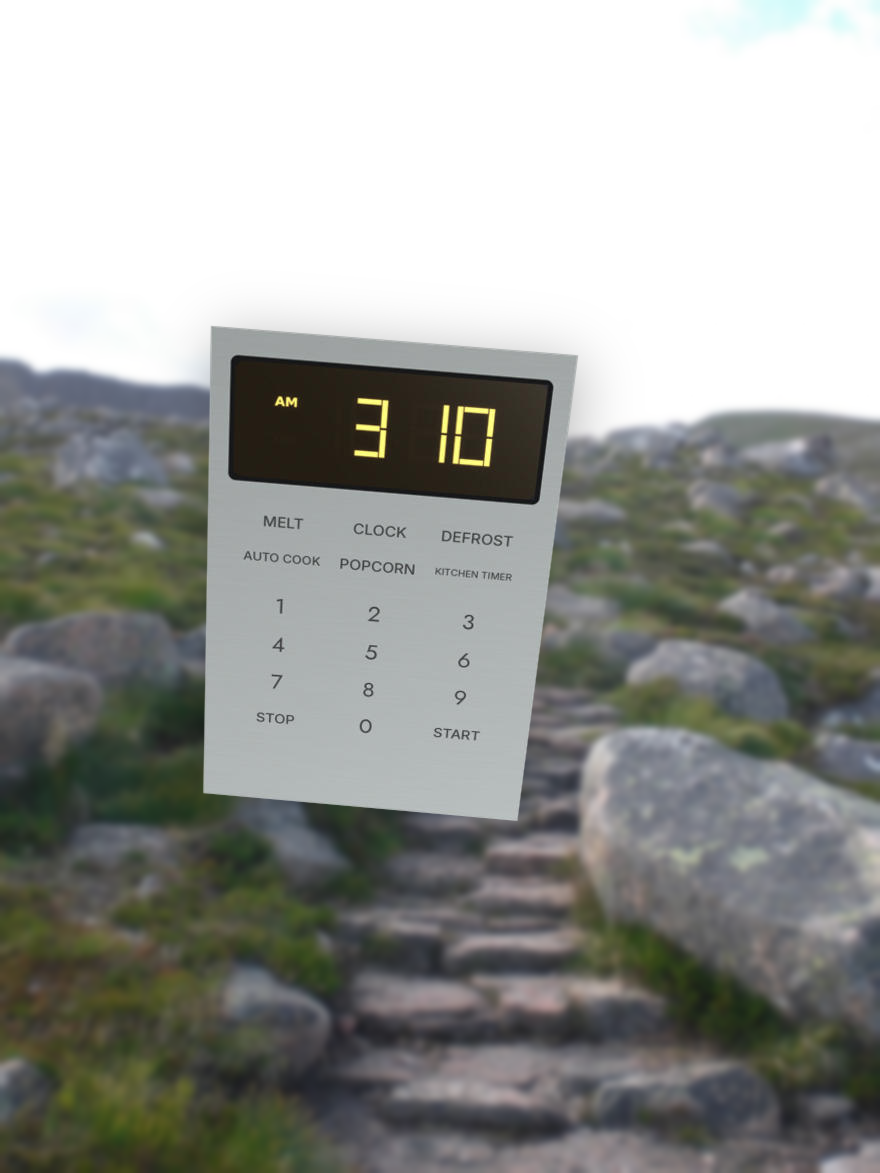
3:10
